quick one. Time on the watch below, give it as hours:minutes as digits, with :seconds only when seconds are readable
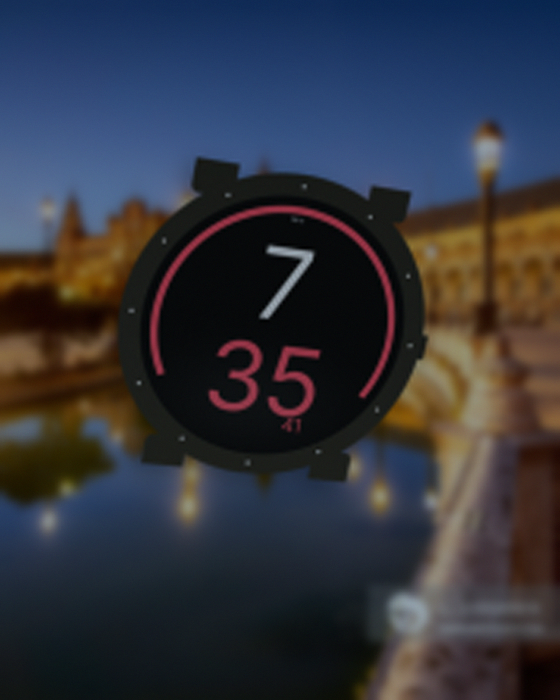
7:35
